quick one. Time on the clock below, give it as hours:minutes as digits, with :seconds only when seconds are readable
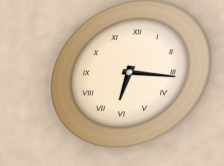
6:16
